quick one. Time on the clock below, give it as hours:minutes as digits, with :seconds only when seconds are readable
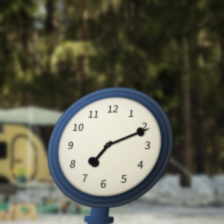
7:11
